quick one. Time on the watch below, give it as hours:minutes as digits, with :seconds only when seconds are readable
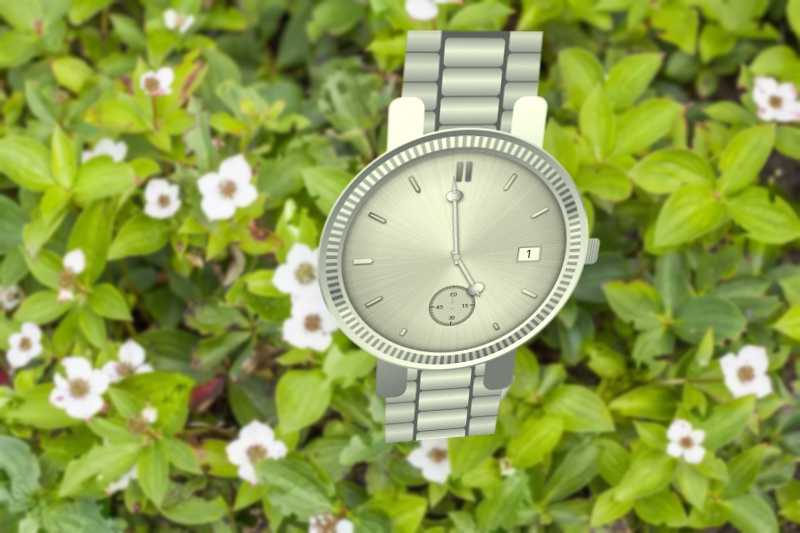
4:59
